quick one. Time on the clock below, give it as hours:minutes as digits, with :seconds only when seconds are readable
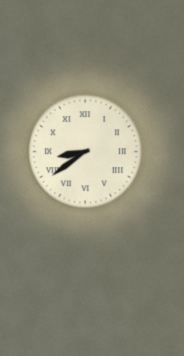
8:39
